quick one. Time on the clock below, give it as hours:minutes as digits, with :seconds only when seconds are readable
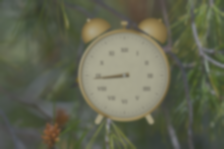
8:44
